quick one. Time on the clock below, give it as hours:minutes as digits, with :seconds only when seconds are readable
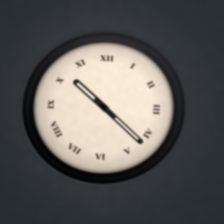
10:22
